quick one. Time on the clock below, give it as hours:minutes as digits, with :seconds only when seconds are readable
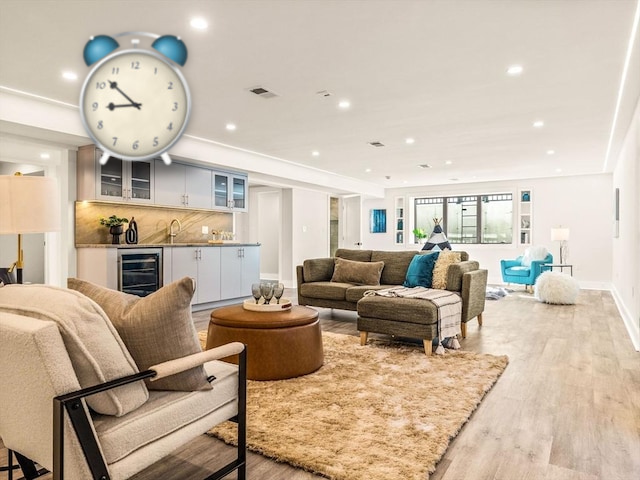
8:52
